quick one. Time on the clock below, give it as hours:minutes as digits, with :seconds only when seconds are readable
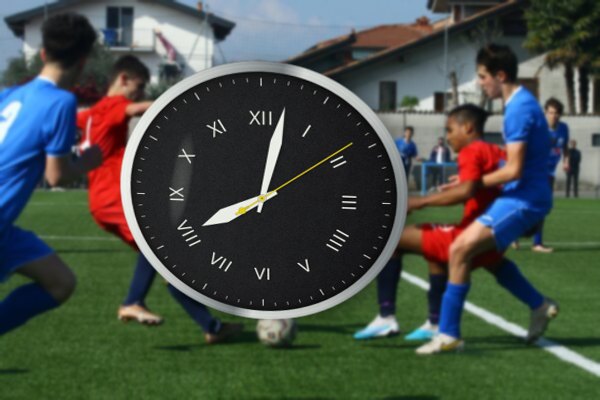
8:02:09
